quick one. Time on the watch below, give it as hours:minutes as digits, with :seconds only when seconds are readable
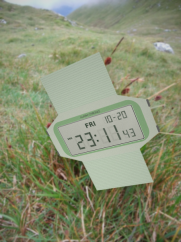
23:11:43
